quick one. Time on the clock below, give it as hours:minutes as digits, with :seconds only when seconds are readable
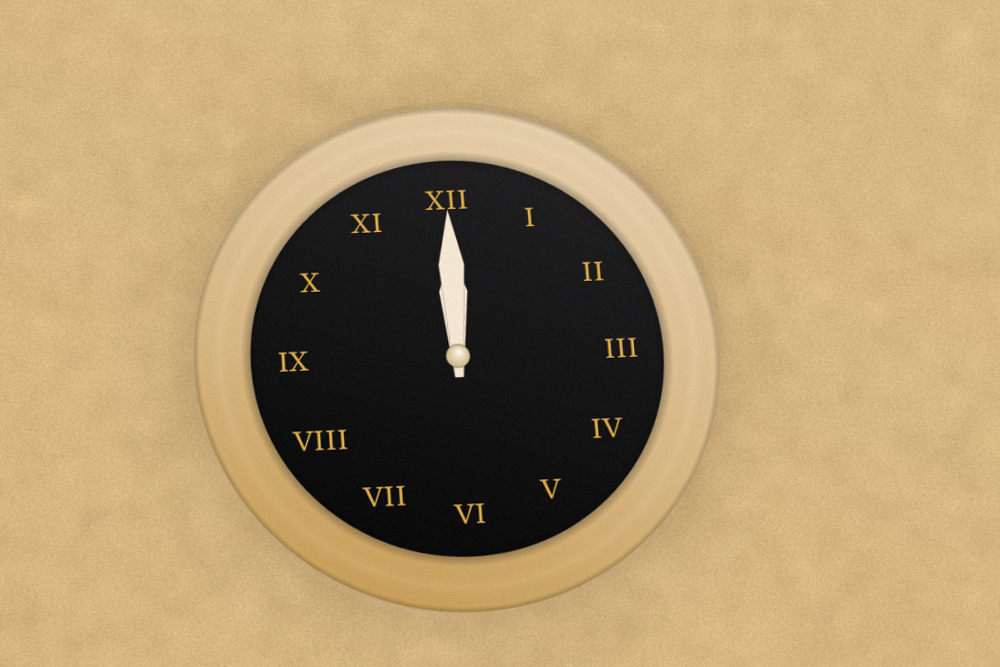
12:00
